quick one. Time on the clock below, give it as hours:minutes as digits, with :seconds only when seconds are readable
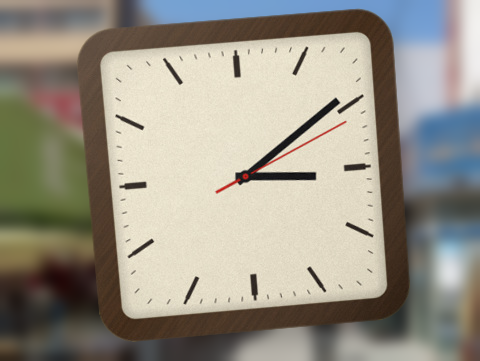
3:09:11
